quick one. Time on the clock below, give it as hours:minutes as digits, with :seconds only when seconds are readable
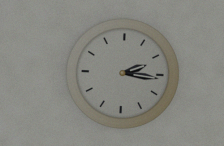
2:16
